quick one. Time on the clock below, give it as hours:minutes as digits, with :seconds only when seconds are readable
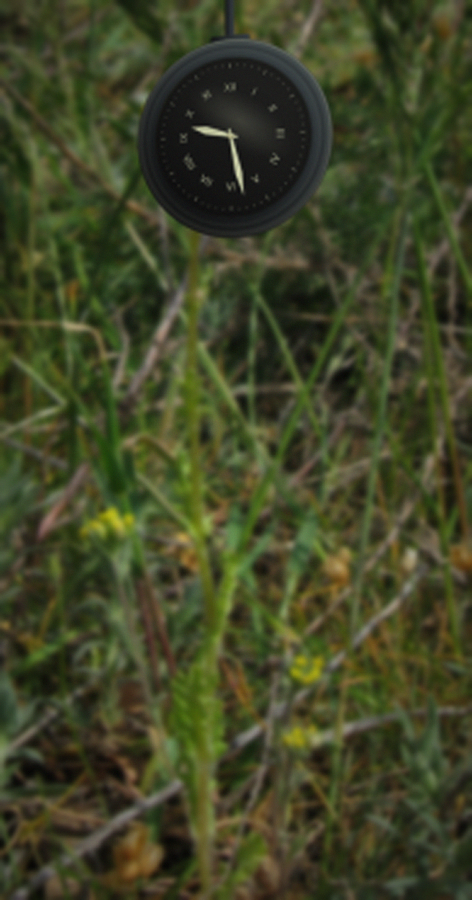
9:28
